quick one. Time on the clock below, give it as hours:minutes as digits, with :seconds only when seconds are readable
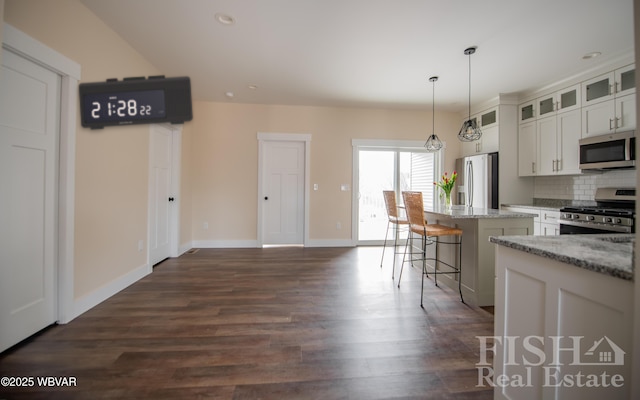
21:28
